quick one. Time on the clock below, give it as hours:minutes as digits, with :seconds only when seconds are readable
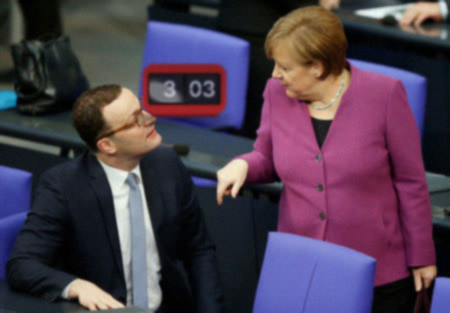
3:03
